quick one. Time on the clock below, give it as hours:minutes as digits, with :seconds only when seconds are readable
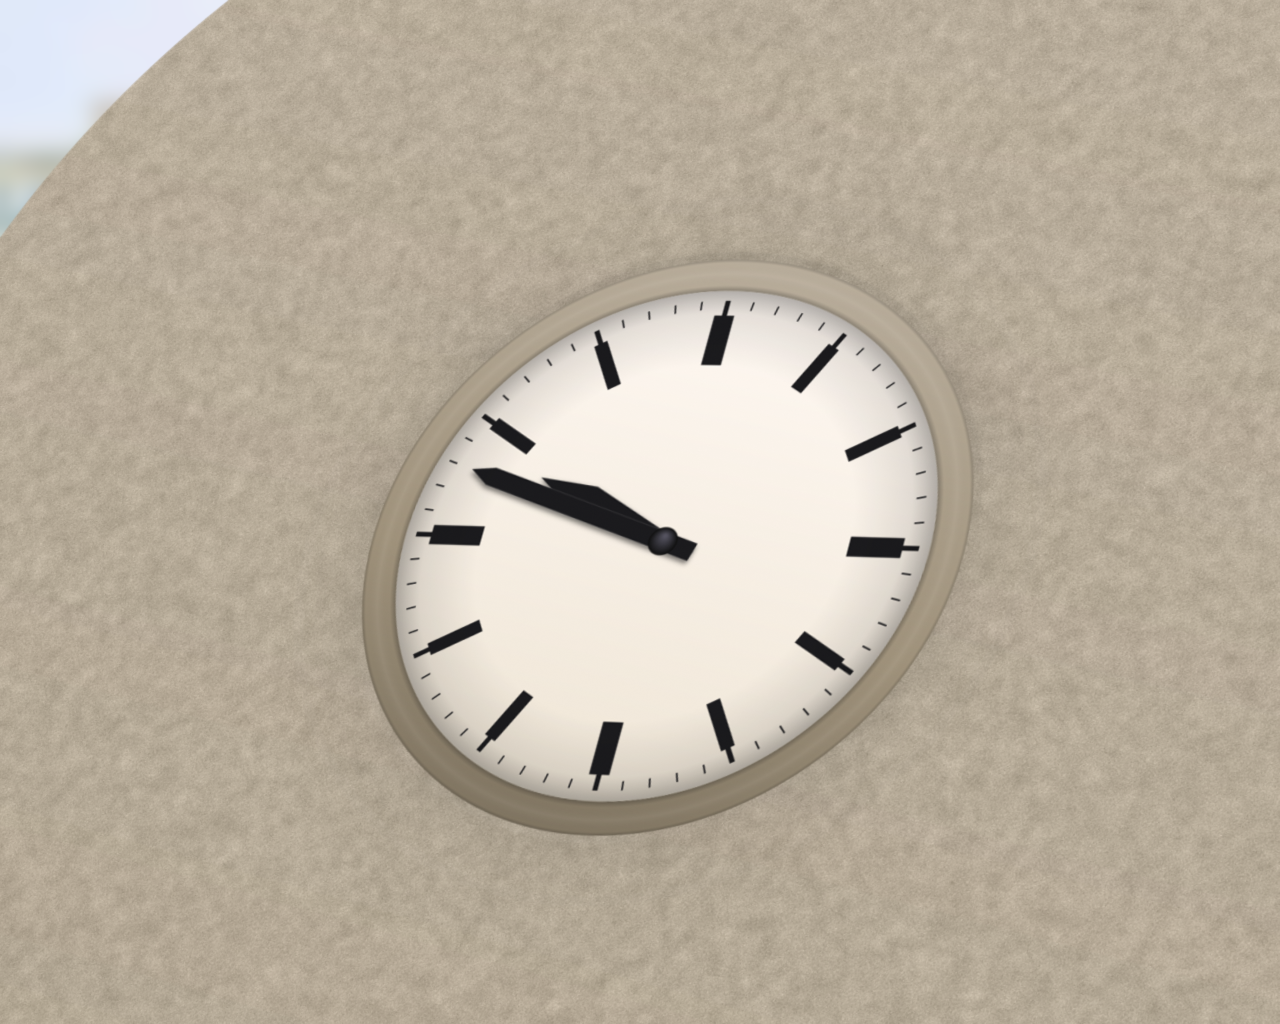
9:48
